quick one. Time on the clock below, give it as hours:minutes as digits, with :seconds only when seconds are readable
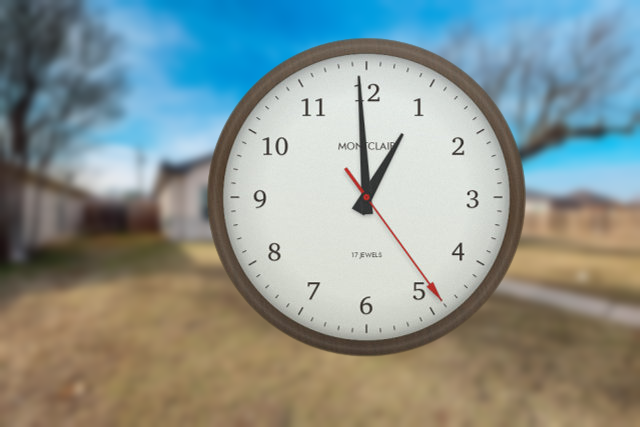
12:59:24
